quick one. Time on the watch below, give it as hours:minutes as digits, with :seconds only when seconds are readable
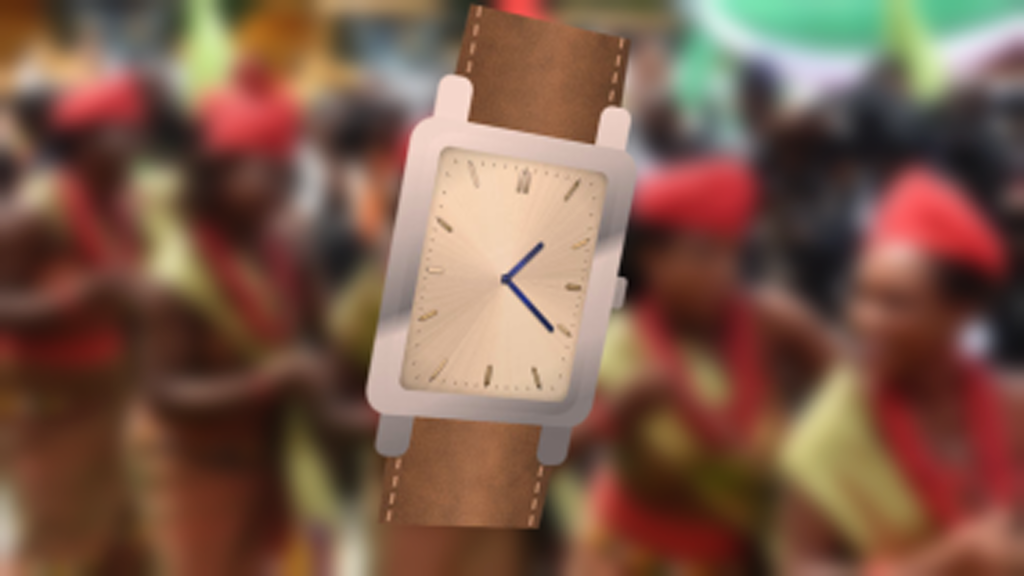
1:21
